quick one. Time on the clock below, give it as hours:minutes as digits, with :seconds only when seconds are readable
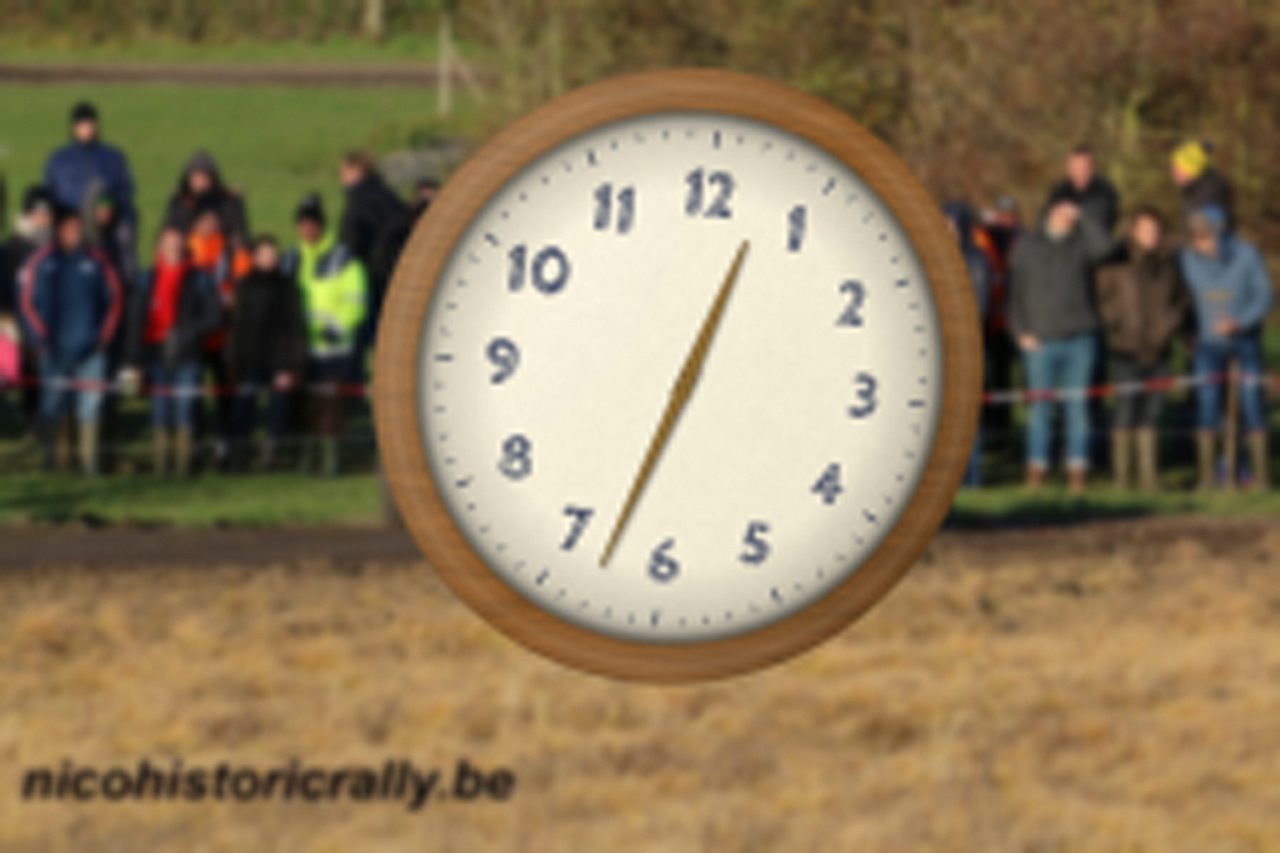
12:33
